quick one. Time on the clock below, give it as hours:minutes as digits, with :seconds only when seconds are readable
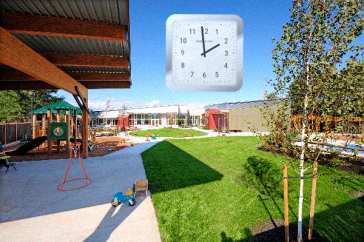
1:59
